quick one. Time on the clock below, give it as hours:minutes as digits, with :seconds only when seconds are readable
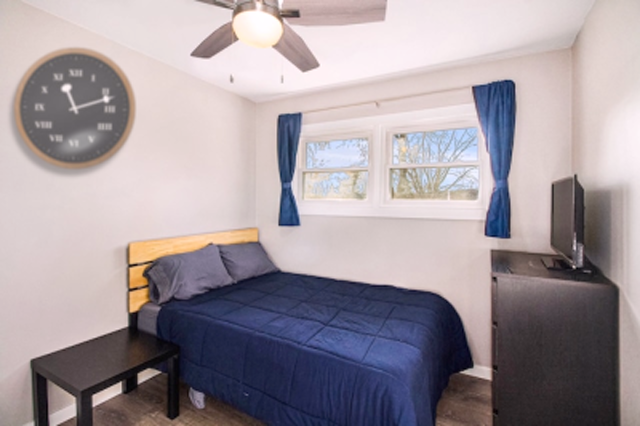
11:12
